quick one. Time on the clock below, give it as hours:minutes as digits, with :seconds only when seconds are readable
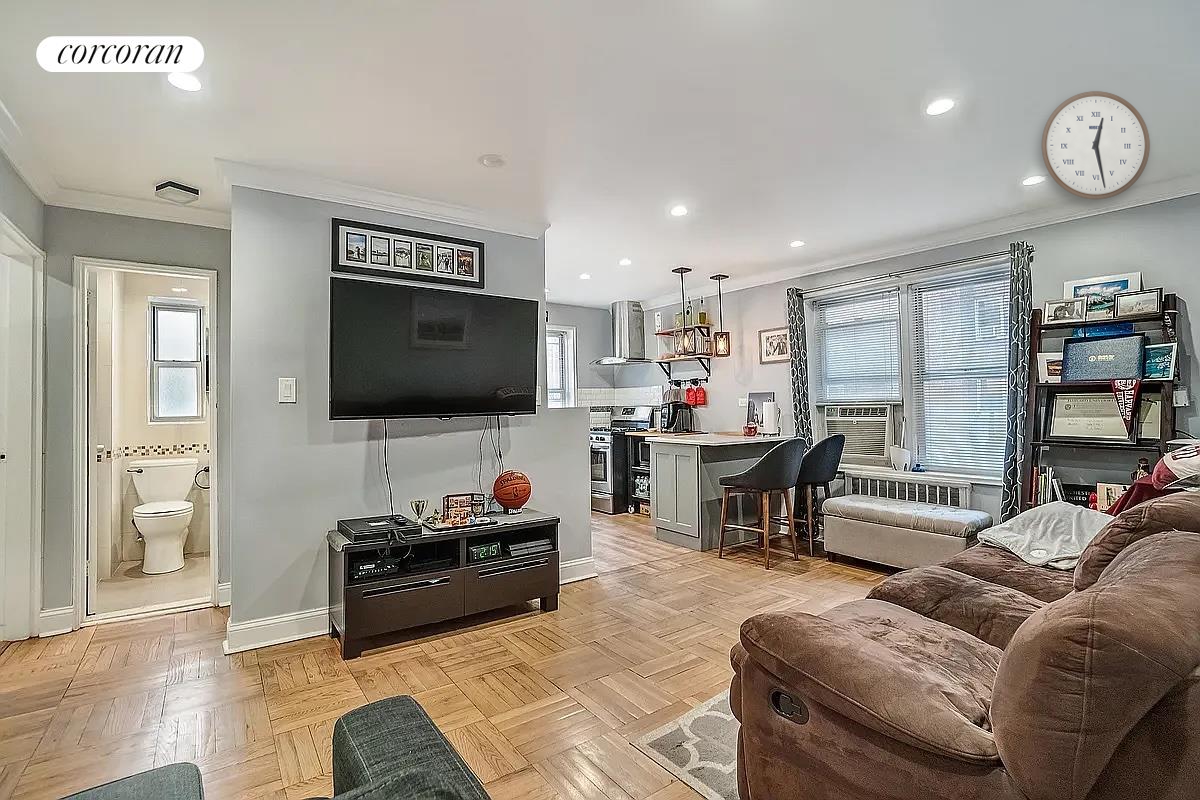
12:28
